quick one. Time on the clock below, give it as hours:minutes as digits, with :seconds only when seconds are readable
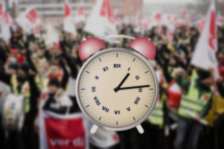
1:14
